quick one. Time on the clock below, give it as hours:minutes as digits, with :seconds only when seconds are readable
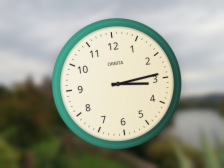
3:14
